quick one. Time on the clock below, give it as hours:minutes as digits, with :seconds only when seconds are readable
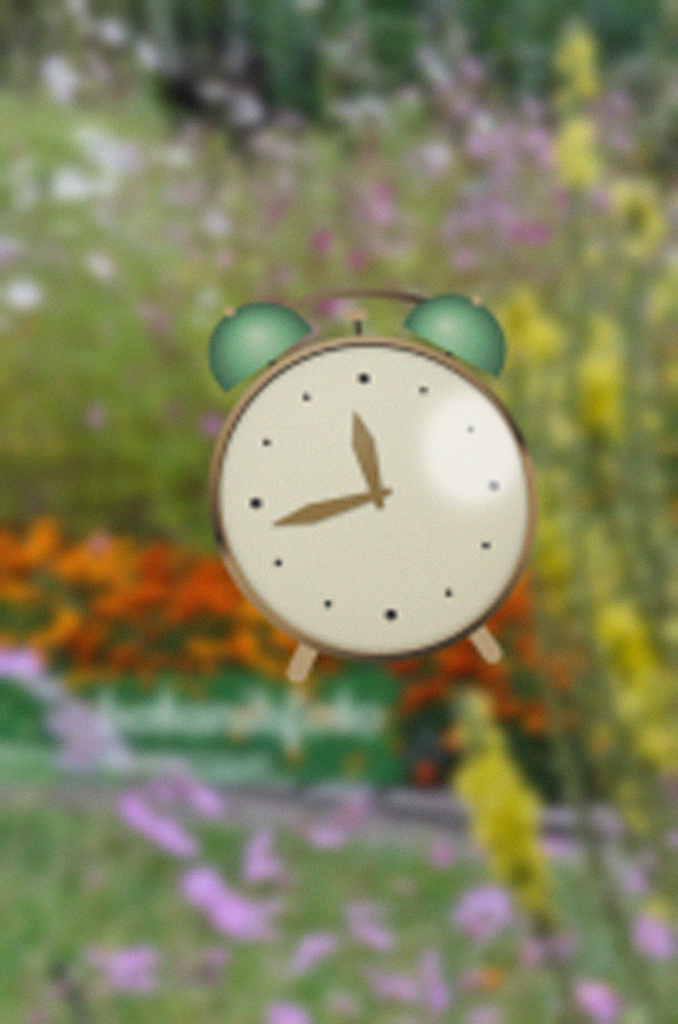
11:43
